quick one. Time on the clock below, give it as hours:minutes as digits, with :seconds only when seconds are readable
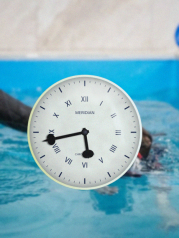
5:43
